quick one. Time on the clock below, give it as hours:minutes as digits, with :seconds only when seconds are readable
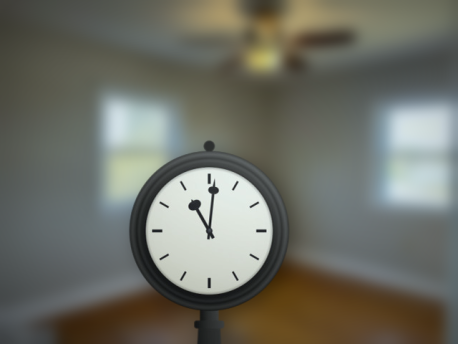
11:01
